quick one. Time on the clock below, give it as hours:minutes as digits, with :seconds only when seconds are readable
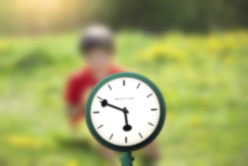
5:49
